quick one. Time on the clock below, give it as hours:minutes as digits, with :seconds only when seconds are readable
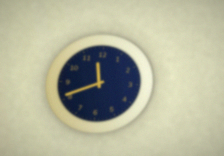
11:41
